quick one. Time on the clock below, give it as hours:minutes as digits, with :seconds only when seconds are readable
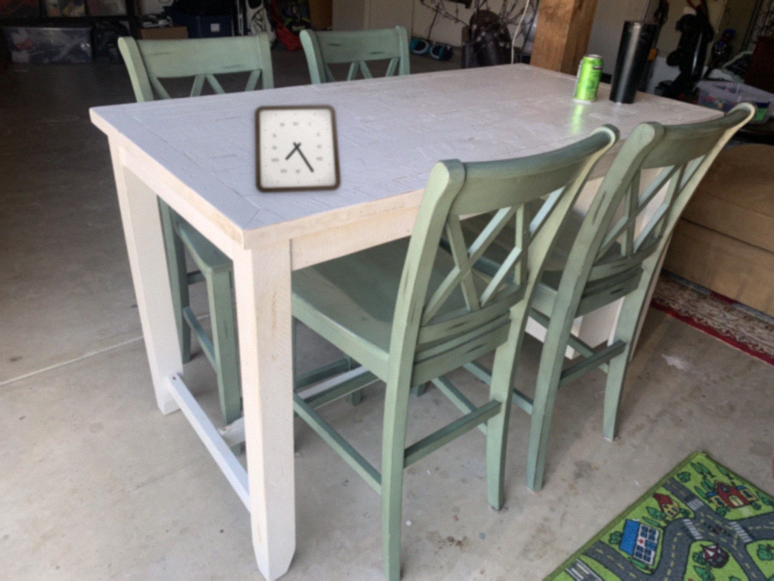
7:25
